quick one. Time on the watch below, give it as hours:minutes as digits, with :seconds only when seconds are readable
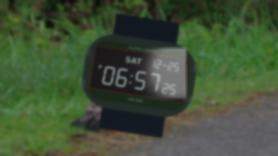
6:57
